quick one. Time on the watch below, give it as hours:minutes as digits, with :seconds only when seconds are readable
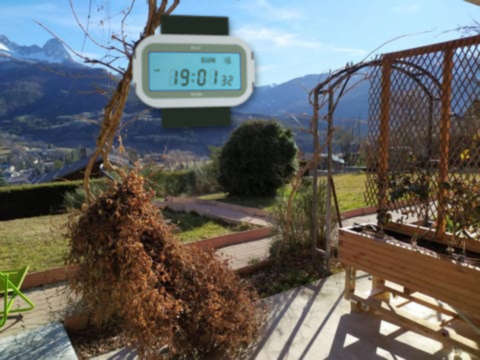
19:01
